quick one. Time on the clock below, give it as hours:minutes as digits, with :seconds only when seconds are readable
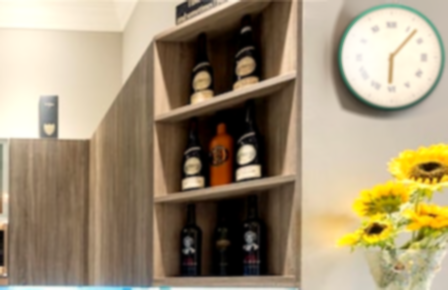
6:07
